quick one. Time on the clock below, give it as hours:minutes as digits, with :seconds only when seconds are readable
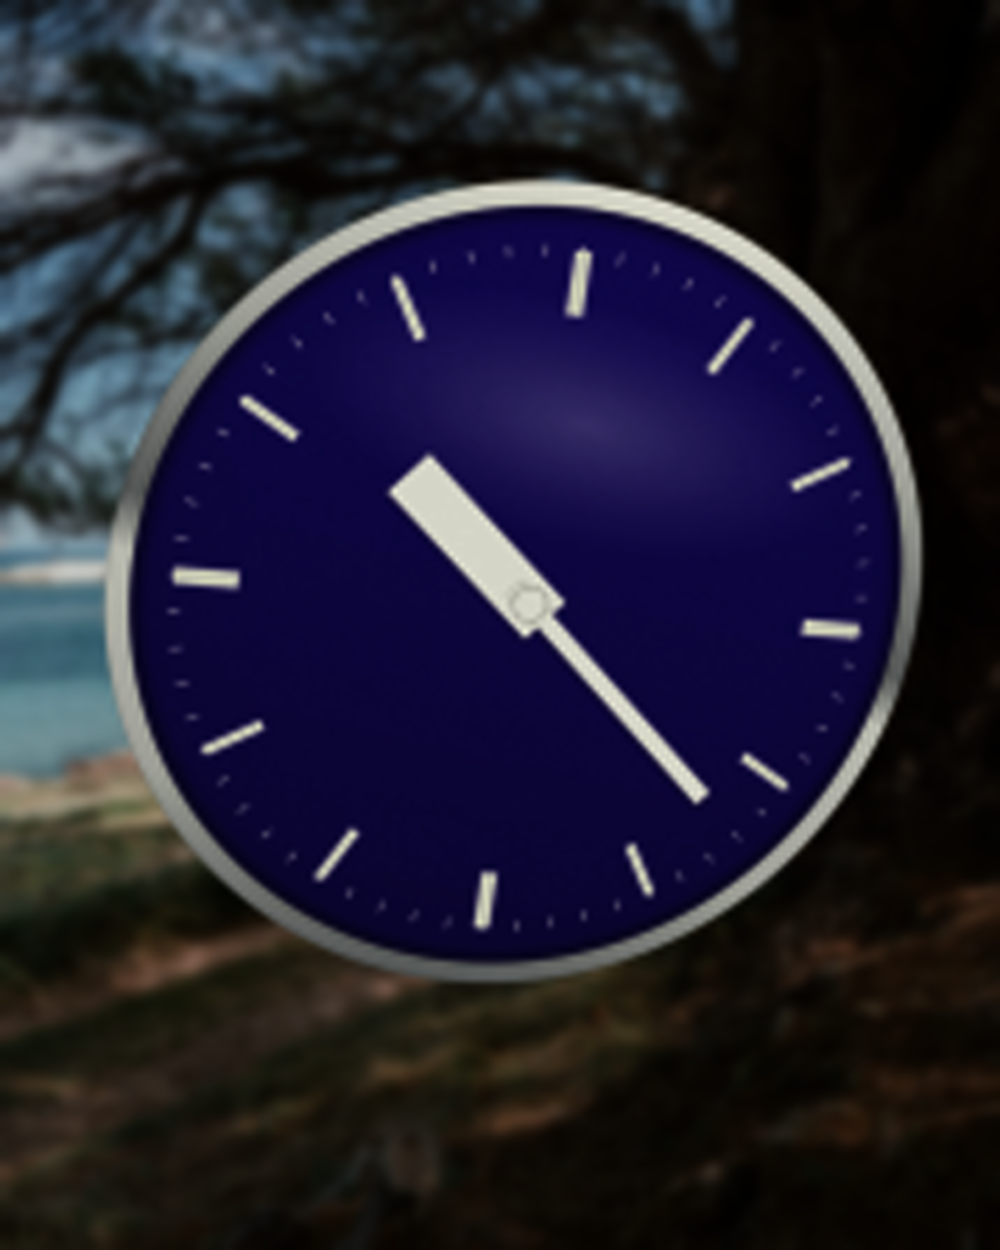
10:22
